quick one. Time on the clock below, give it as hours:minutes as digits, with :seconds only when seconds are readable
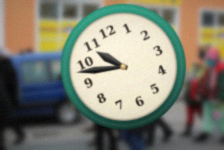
10:48
